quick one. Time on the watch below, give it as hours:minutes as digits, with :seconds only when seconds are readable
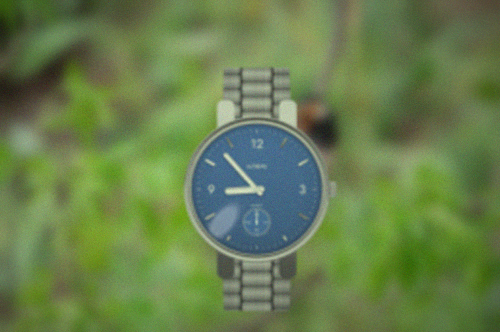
8:53
